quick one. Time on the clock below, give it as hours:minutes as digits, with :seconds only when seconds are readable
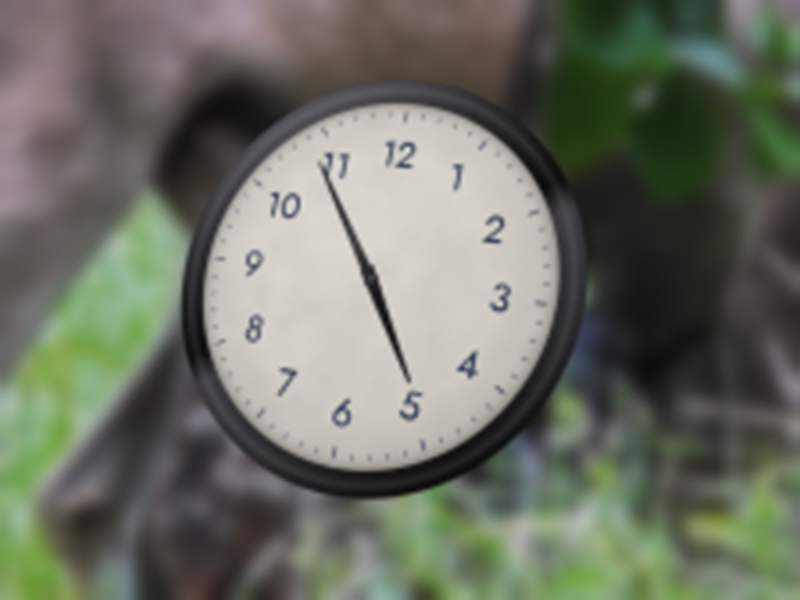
4:54
